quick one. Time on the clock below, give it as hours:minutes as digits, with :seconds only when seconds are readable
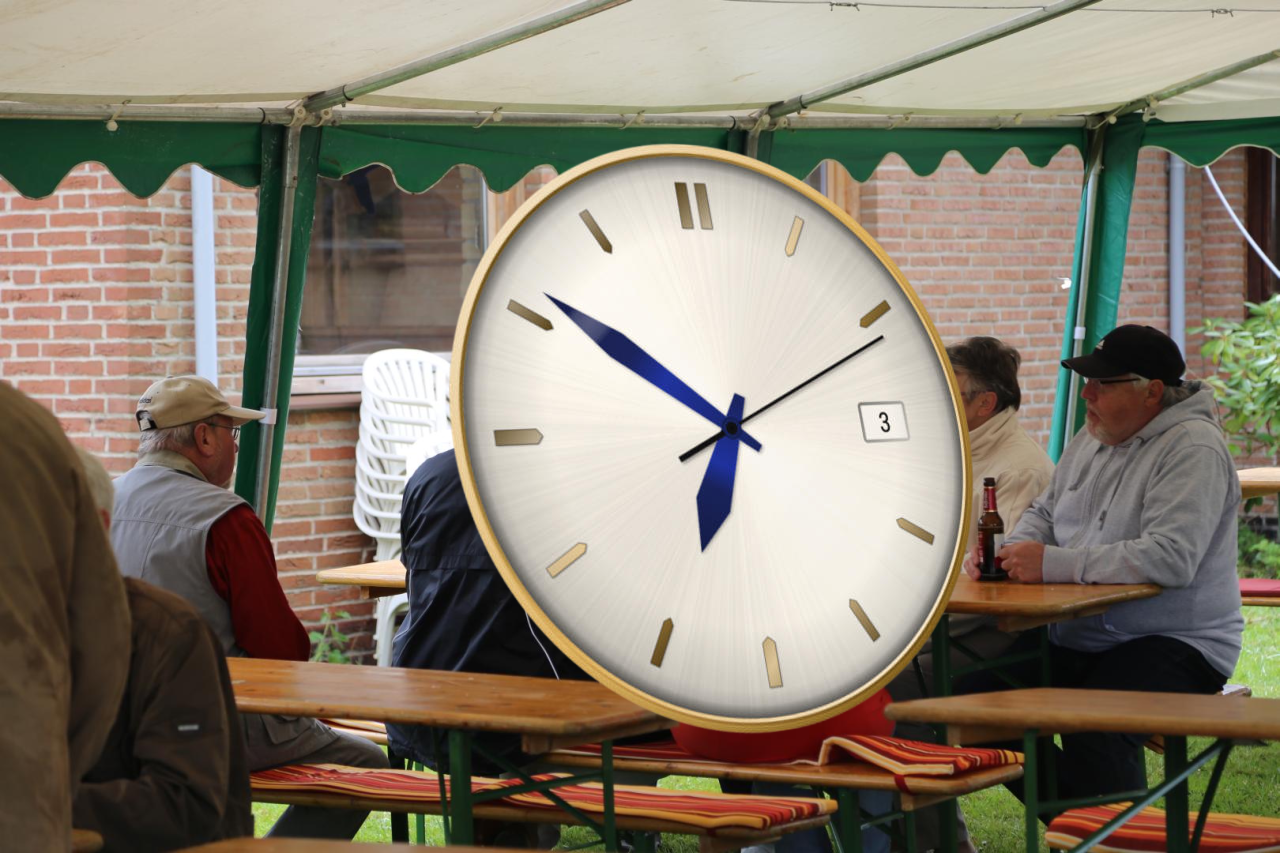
6:51:11
